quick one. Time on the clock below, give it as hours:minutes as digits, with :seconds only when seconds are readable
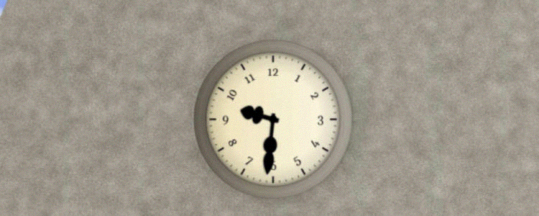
9:31
